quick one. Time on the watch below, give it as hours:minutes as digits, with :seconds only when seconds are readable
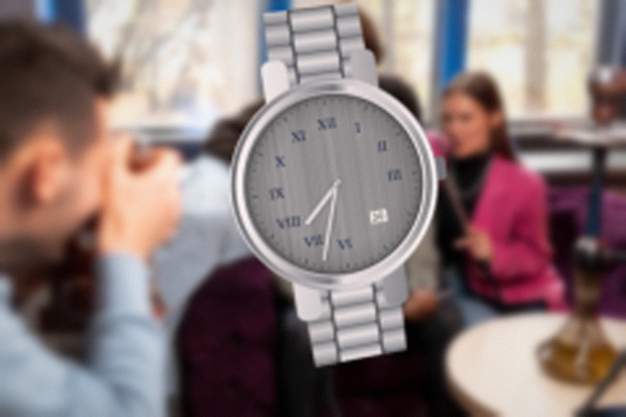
7:33
